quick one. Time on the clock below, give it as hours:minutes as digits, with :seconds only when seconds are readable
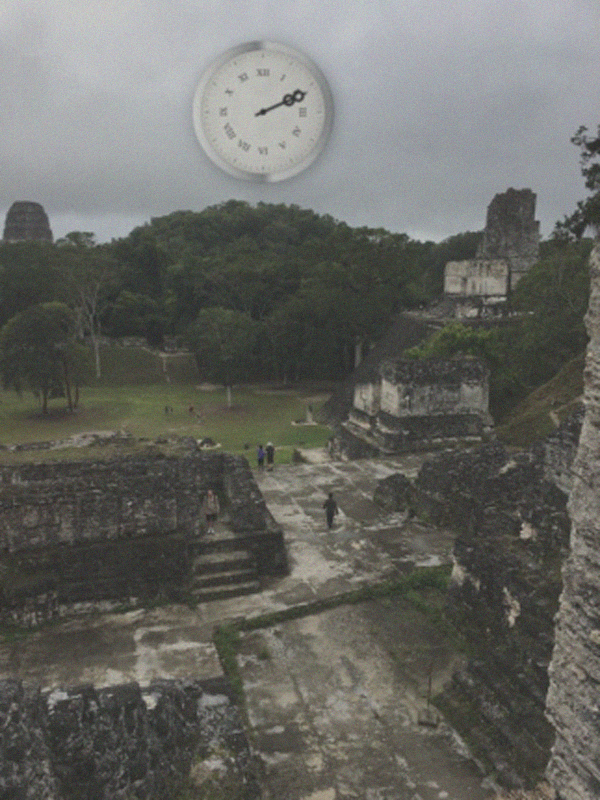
2:11
